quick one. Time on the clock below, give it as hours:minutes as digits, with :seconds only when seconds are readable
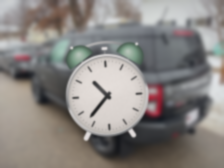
10:37
